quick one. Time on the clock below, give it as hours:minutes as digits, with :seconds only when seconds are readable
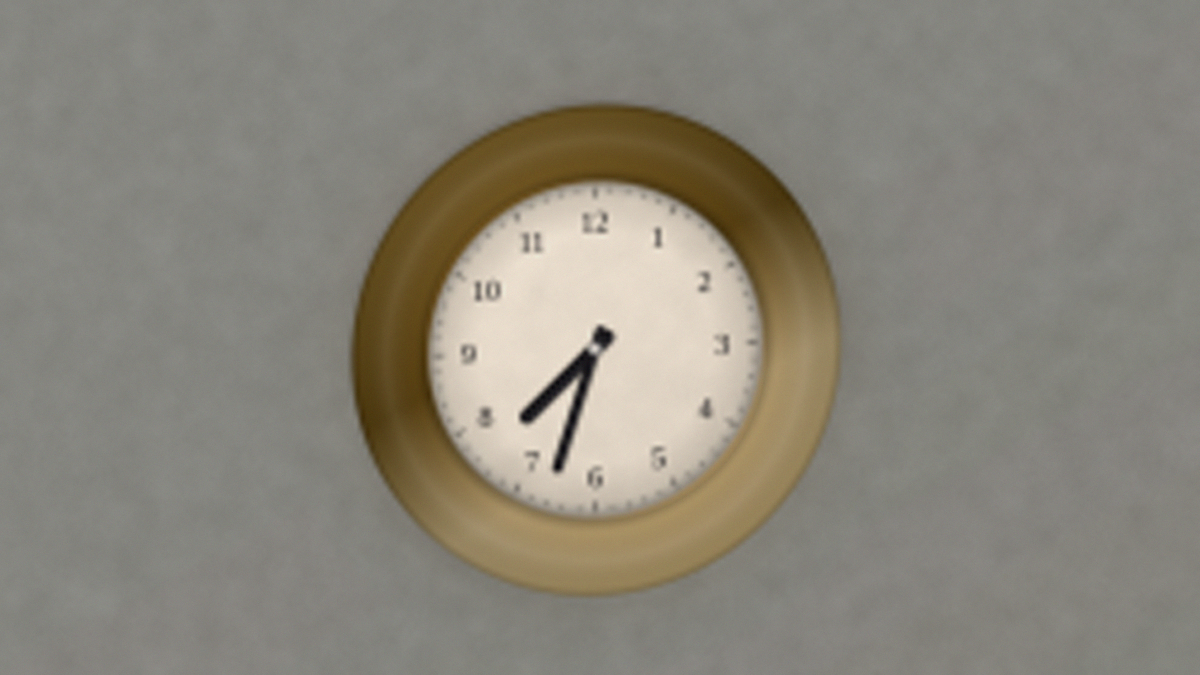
7:33
